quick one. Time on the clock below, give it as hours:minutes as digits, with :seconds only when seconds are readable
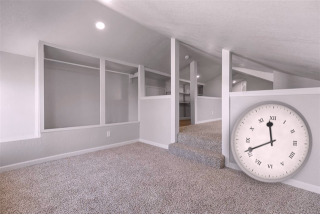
11:41
